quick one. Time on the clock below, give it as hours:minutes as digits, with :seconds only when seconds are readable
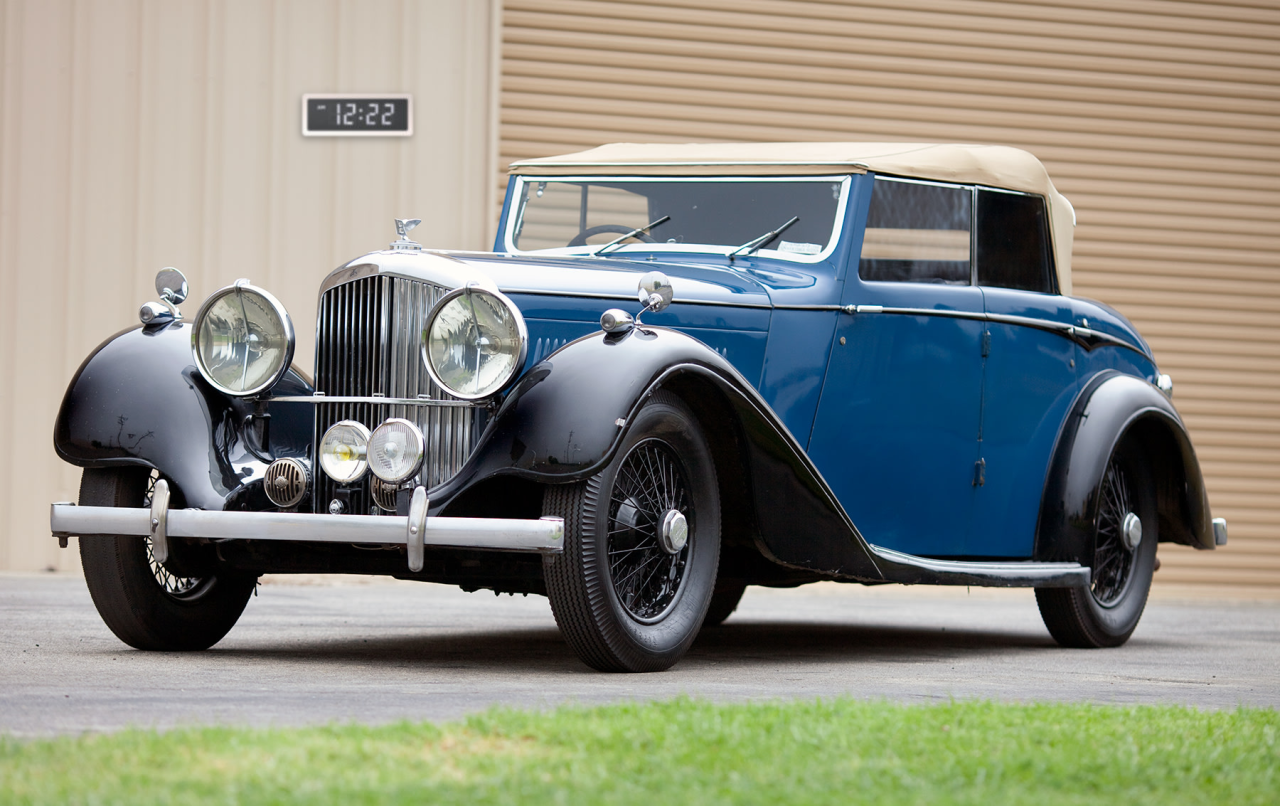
12:22
